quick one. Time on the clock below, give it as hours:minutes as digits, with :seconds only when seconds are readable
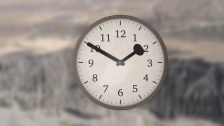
1:50
